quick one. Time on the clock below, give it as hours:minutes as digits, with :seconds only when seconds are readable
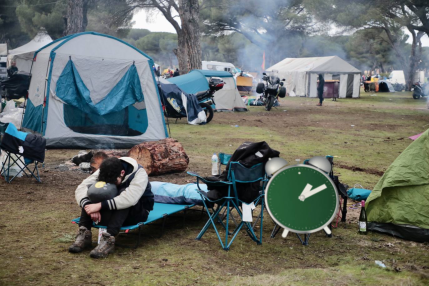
1:11
